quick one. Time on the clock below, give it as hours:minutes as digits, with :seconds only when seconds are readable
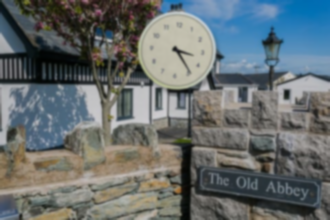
3:24
